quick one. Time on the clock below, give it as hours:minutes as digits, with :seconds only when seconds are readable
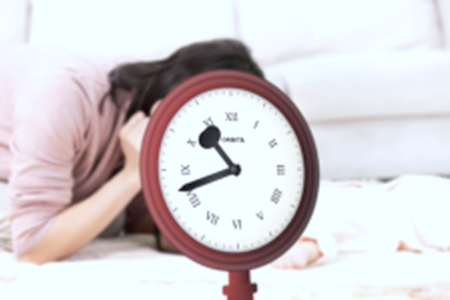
10:42
